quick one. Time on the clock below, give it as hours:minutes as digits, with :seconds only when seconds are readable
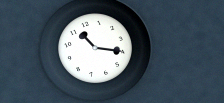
11:20
